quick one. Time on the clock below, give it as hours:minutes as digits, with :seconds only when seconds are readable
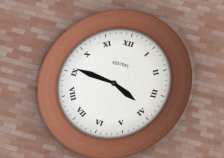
3:46
